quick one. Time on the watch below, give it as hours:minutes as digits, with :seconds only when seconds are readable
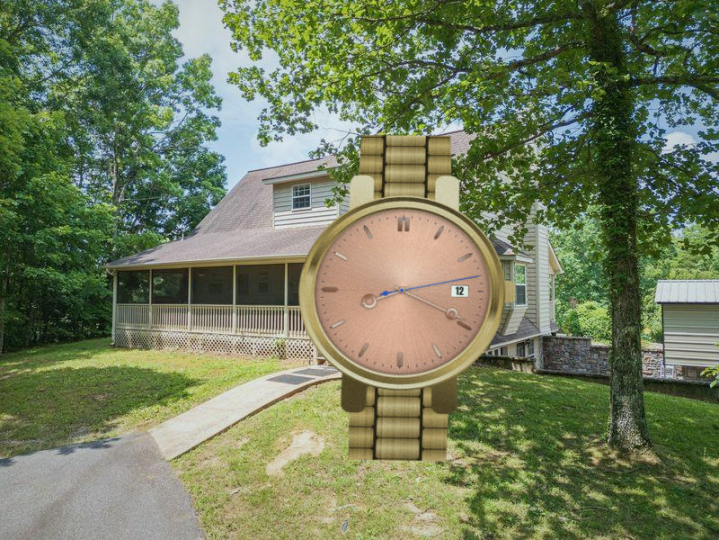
8:19:13
